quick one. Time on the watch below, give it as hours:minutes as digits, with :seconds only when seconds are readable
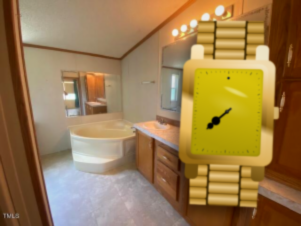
7:38
